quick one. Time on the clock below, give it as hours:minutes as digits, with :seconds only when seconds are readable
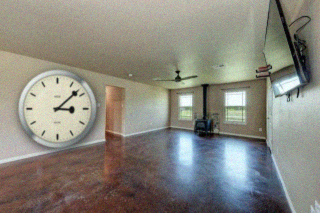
3:08
